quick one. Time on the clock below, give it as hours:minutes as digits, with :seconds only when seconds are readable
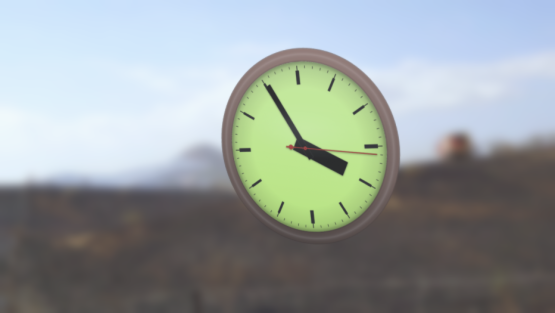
3:55:16
